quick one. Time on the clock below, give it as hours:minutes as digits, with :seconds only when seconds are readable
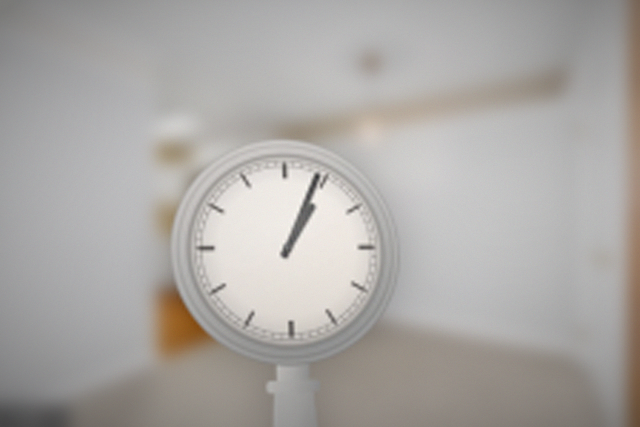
1:04
